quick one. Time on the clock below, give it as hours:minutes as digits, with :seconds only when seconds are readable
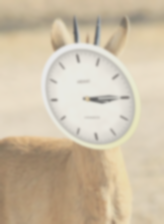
3:15
